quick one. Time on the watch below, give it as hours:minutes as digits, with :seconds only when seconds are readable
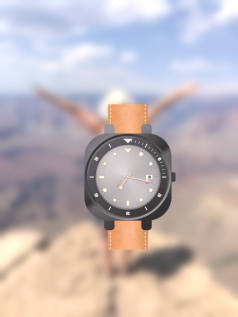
7:17
